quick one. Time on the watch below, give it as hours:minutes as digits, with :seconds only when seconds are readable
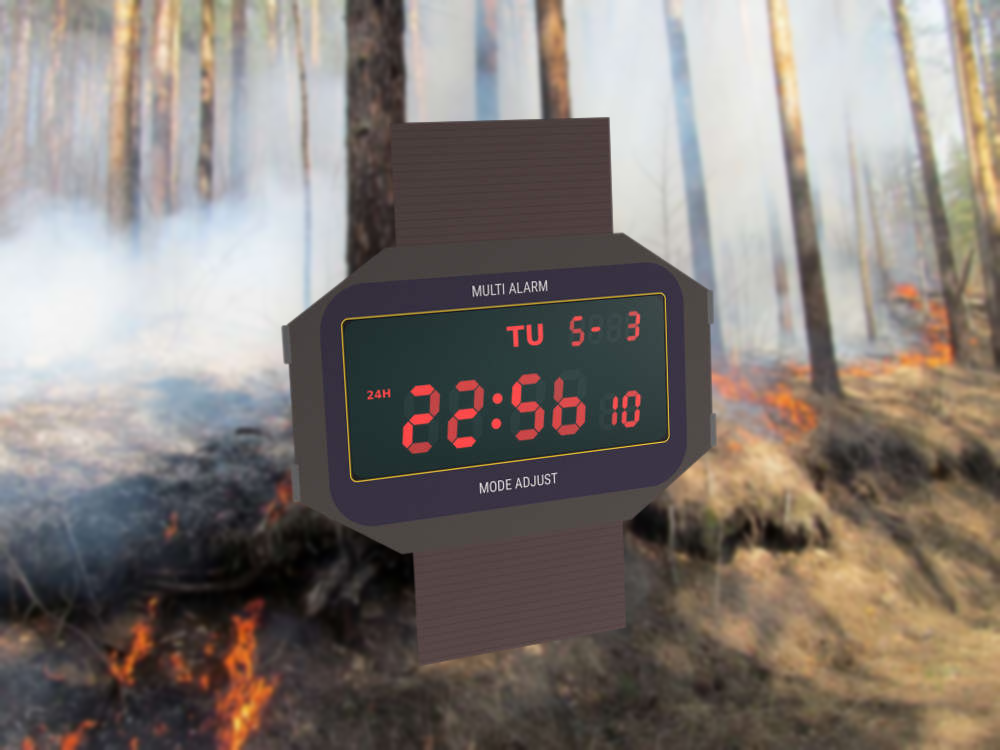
22:56:10
